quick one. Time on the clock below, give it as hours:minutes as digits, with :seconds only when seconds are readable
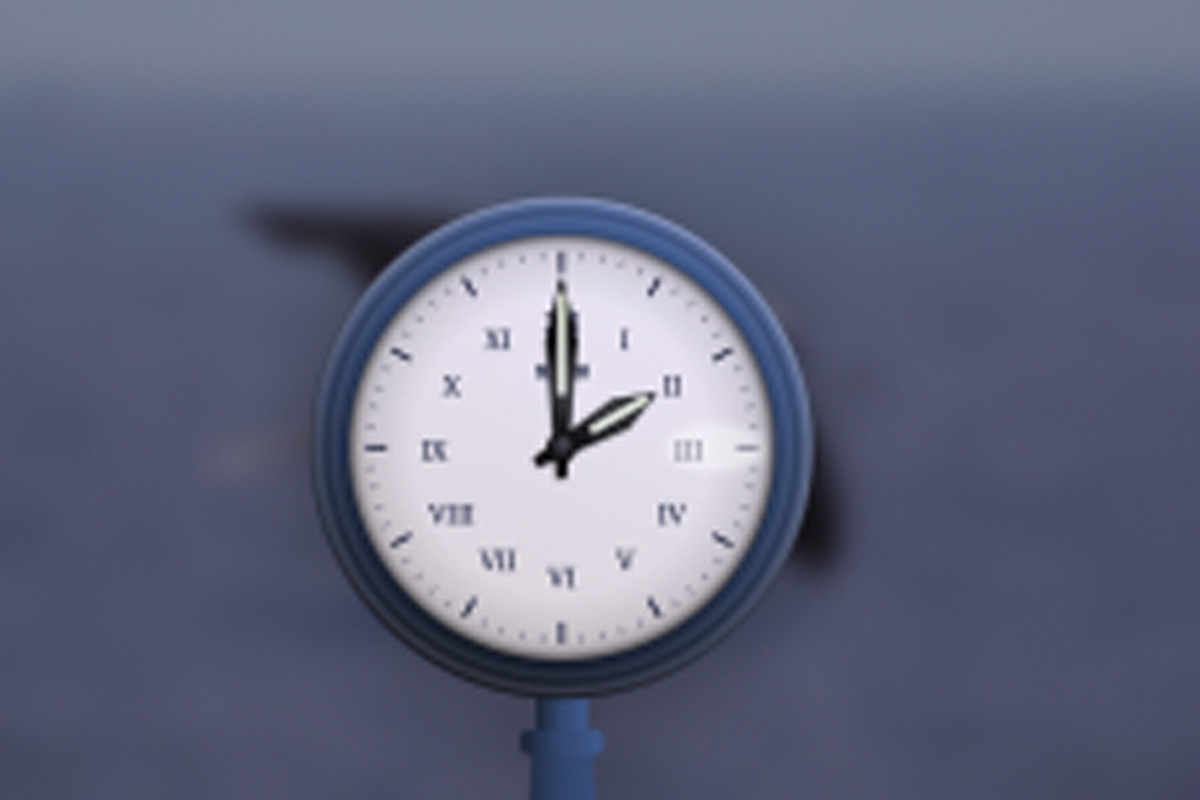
2:00
